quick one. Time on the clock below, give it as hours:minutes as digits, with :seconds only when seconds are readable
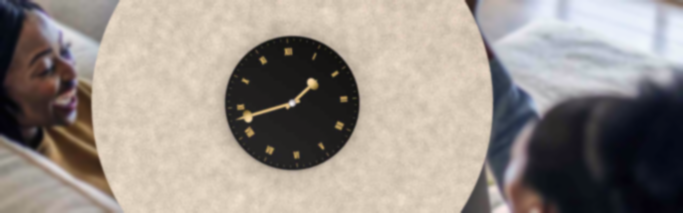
1:43
